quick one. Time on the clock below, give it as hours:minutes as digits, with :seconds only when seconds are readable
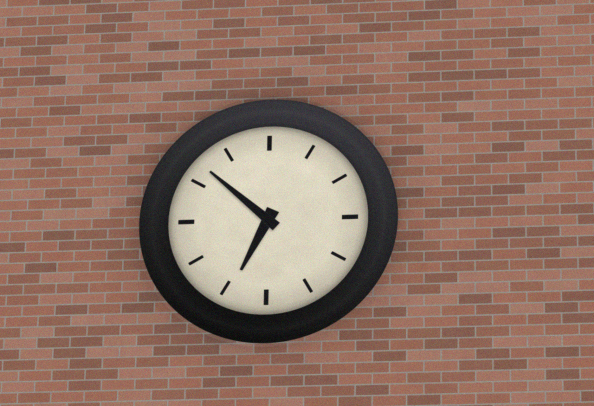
6:52
